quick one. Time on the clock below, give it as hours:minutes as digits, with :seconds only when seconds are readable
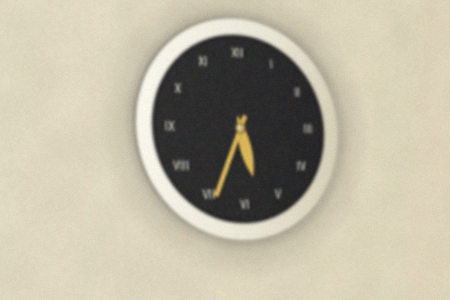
5:34
